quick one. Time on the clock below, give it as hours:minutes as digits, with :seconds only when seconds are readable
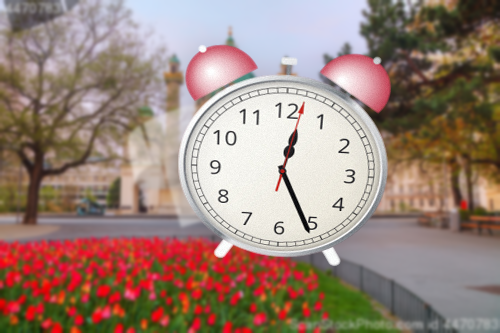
12:26:02
